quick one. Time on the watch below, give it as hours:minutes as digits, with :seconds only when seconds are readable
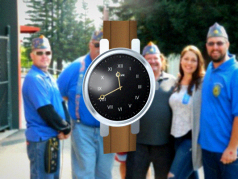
11:41
